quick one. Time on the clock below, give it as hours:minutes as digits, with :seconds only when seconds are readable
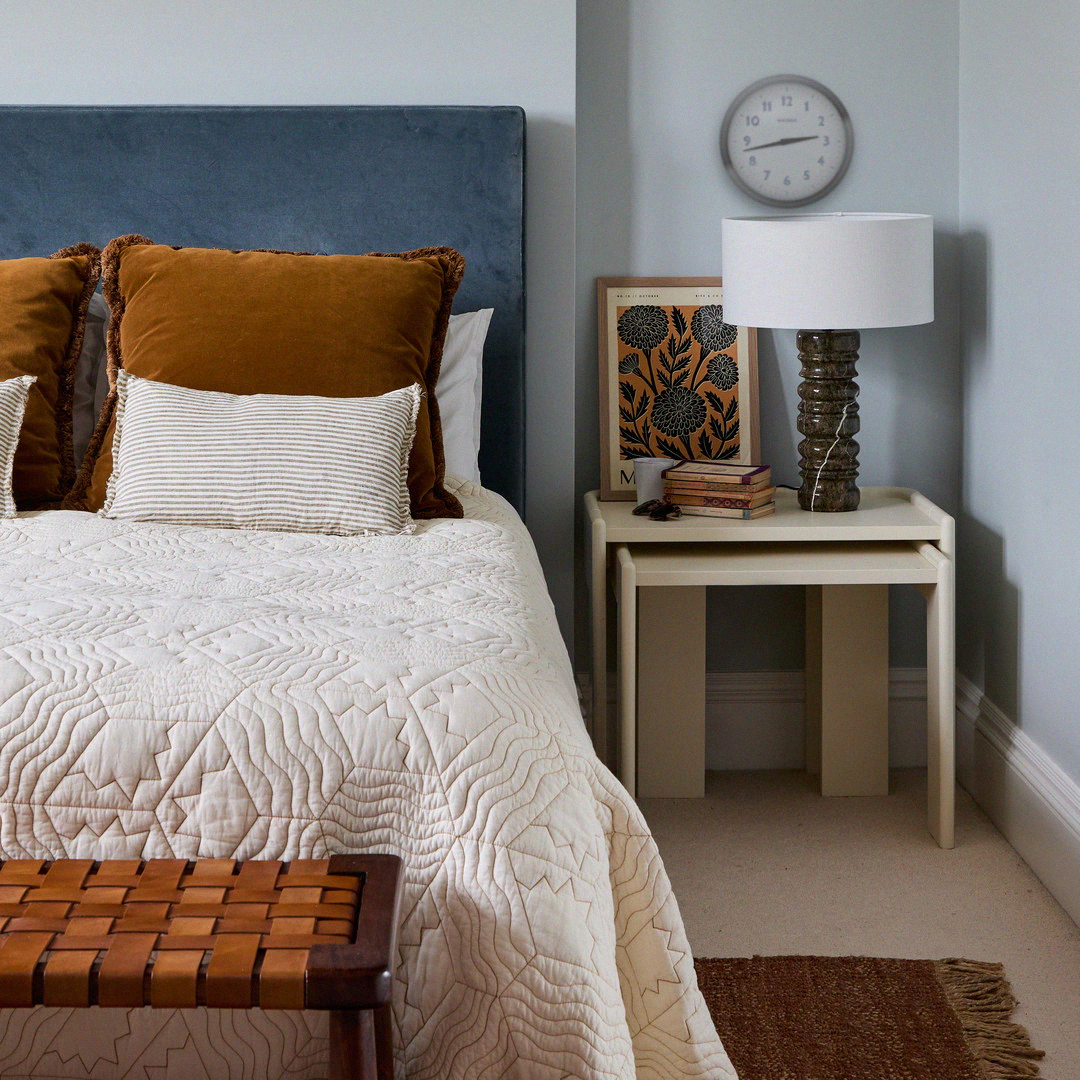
2:43
